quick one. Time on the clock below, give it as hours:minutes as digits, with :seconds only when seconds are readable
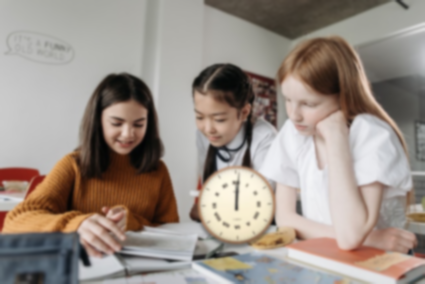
12:01
